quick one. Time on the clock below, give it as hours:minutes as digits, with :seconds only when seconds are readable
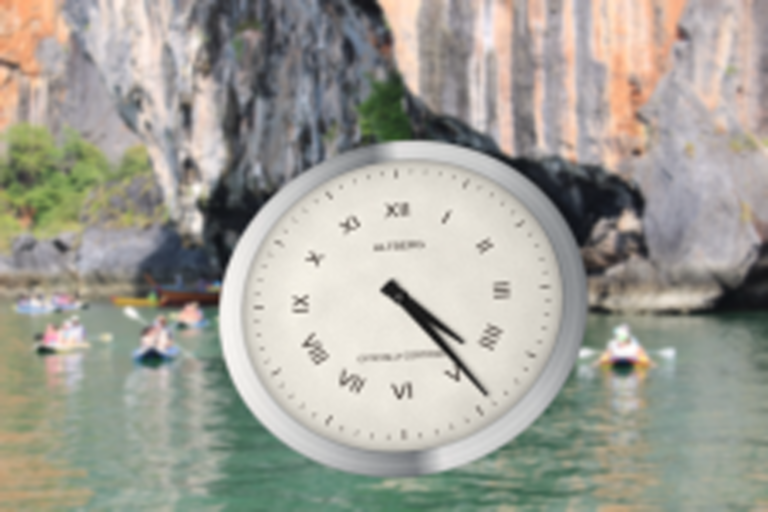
4:24
